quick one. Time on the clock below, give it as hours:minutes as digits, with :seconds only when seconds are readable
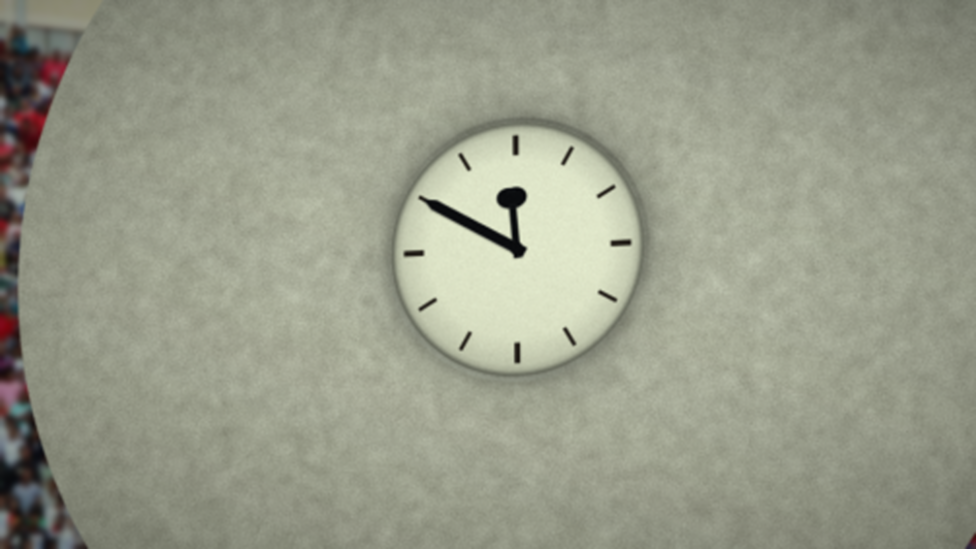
11:50
